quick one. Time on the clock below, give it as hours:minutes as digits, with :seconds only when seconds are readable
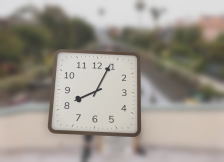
8:04
